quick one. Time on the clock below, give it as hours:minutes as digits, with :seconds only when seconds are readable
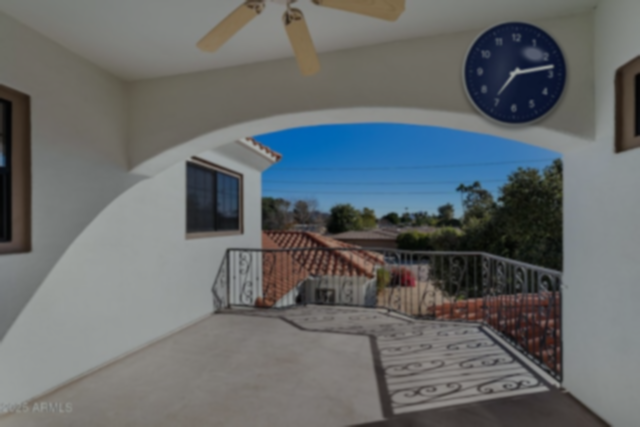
7:13
